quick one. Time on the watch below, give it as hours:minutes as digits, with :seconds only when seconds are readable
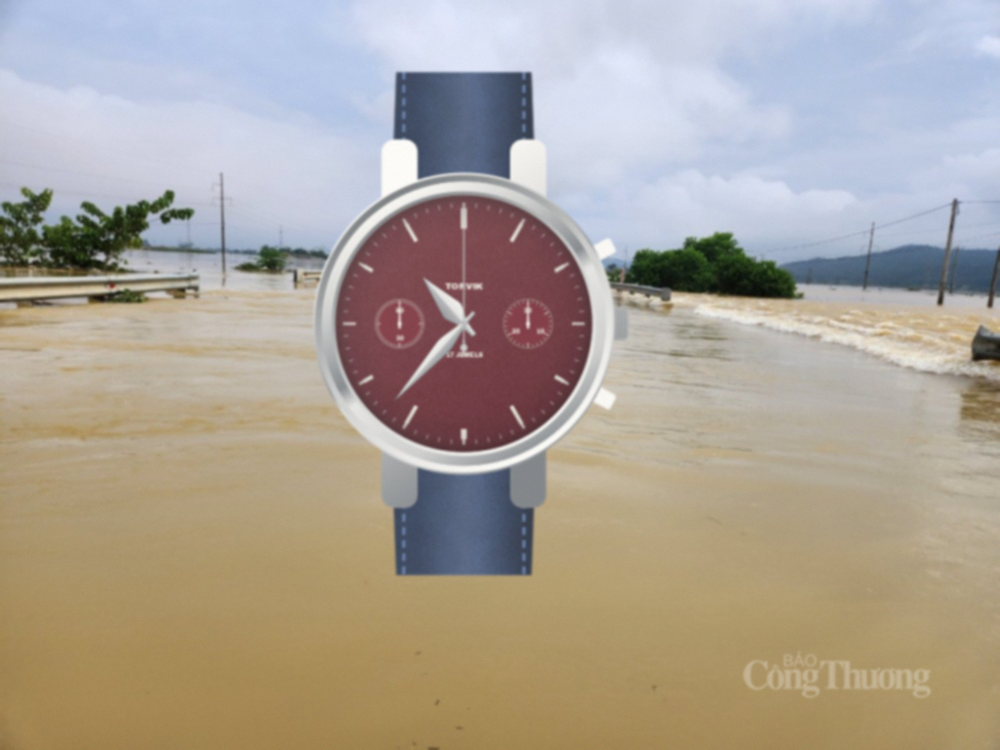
10:37
